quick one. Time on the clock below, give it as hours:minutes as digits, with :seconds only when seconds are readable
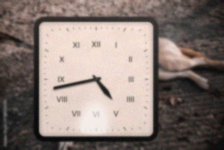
4:43
